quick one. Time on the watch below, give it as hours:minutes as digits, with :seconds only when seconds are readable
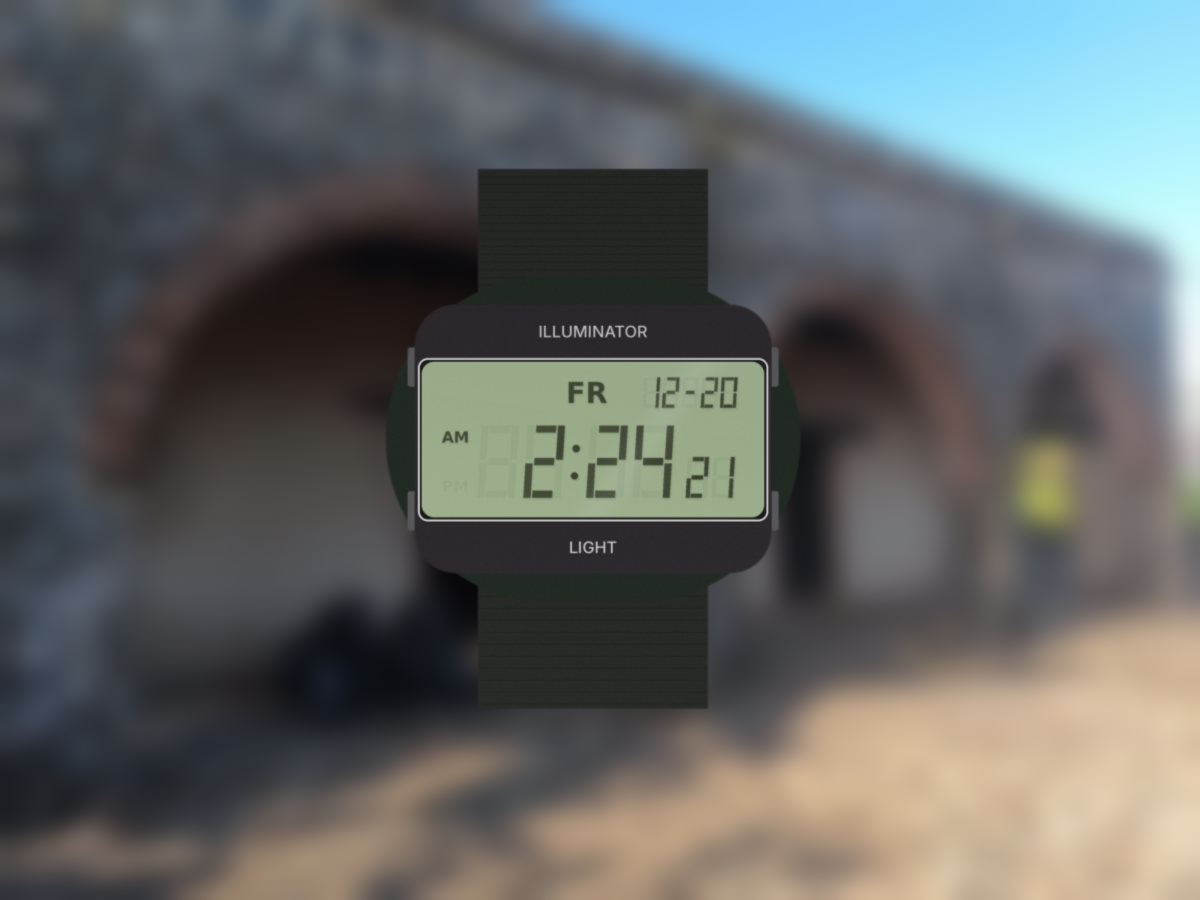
2:24:21
